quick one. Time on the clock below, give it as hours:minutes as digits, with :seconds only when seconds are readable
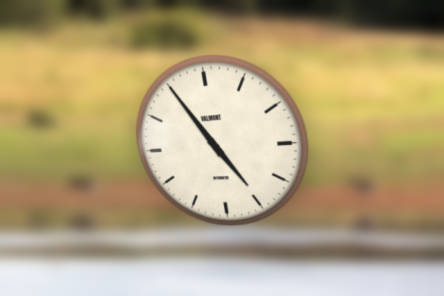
4:55
